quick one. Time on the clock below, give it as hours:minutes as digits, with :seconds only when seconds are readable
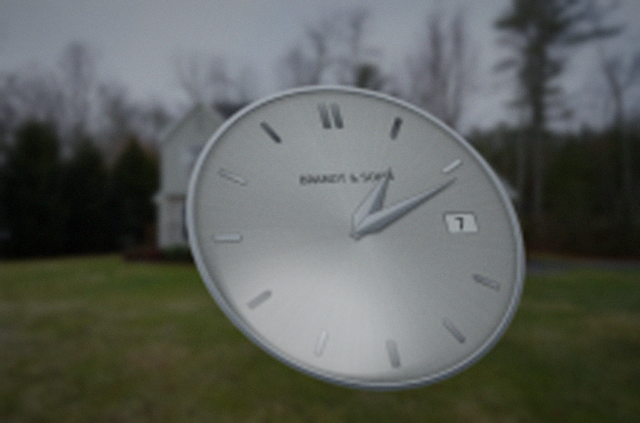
1:11
